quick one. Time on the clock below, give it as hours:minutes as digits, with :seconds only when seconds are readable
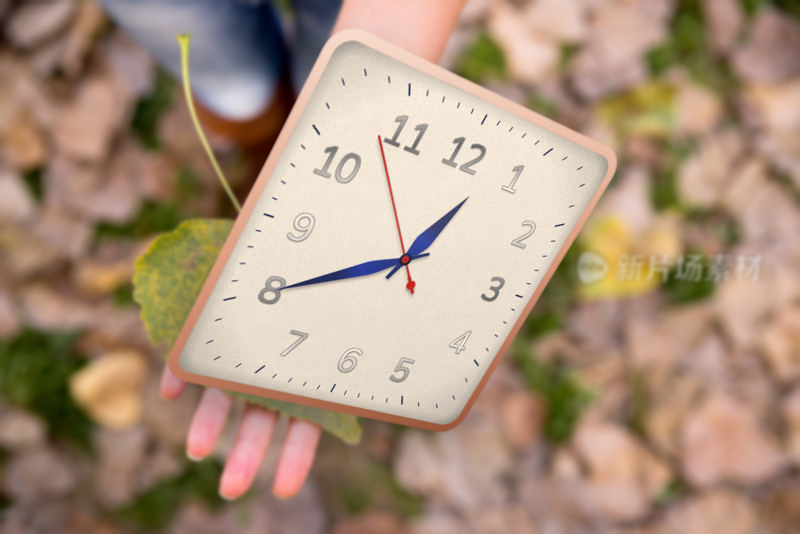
12:39:53
